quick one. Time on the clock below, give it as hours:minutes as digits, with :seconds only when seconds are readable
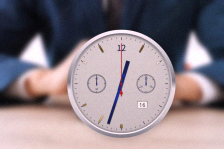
12:33
